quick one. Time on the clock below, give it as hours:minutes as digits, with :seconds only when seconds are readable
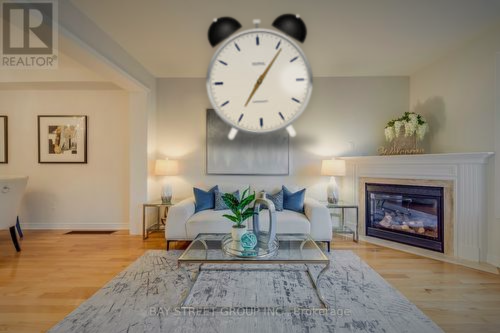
7:06
